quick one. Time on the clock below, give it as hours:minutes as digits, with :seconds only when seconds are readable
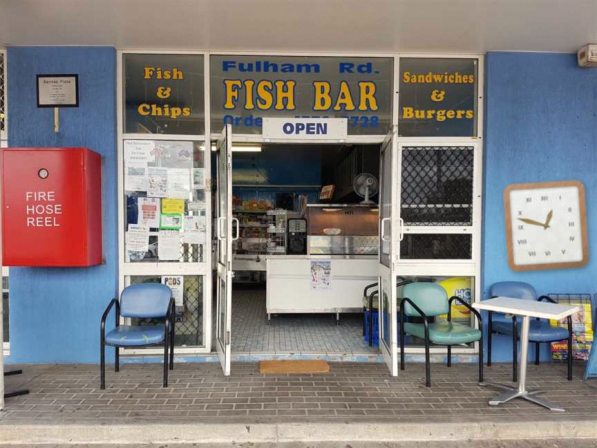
12:48
